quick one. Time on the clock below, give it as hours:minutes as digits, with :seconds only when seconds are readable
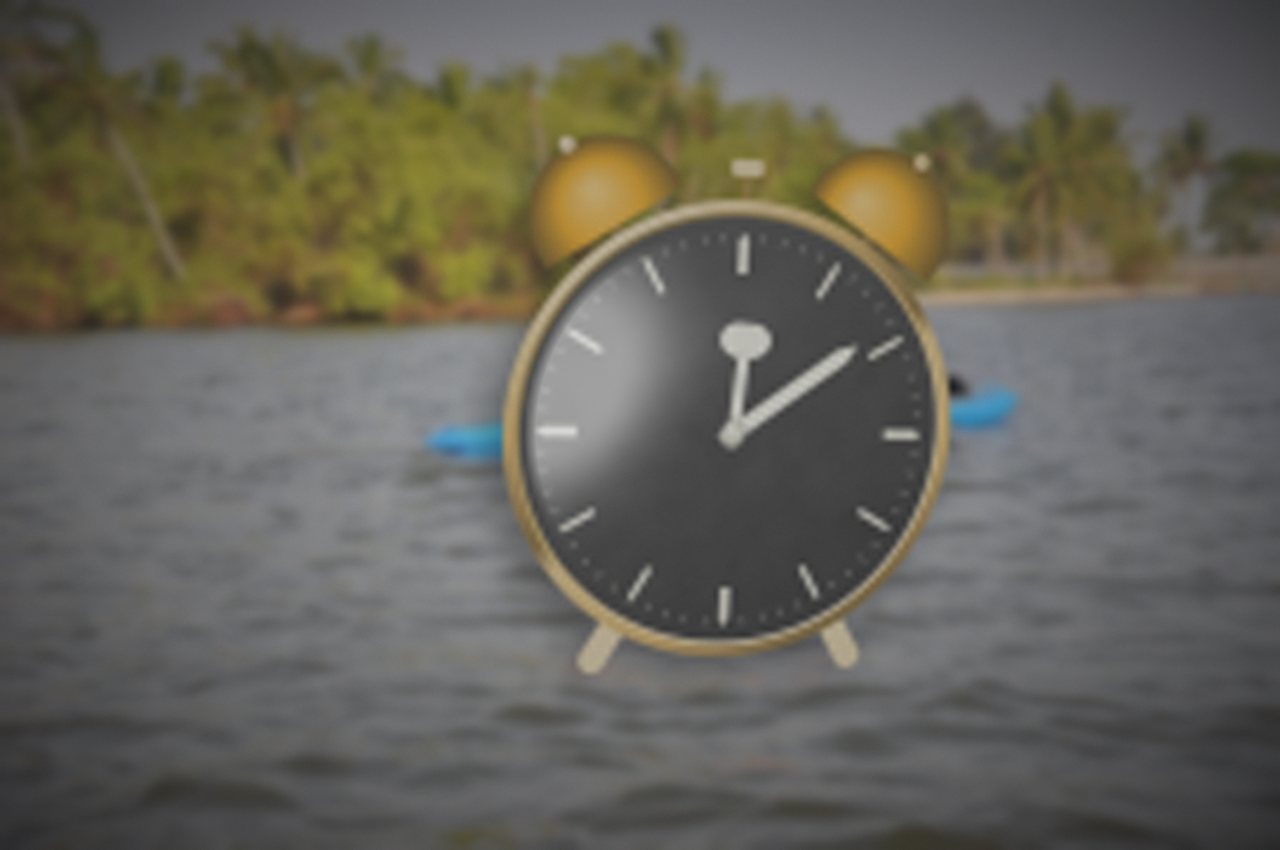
12:09
